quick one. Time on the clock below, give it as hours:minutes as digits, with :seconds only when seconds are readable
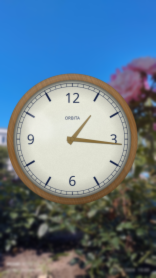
1:16
